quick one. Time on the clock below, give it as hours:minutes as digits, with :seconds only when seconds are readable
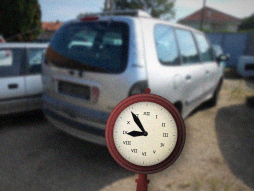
8:54
